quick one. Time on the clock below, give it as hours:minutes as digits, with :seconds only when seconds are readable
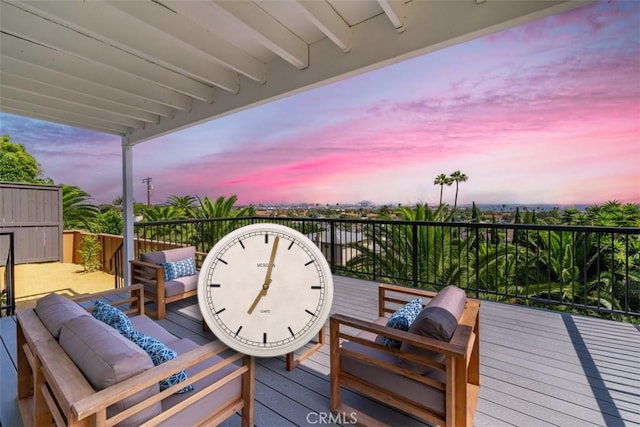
7:02
